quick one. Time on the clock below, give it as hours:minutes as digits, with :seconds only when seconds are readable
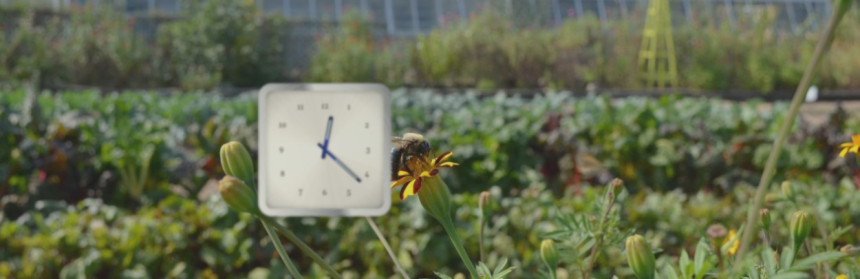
12:22
